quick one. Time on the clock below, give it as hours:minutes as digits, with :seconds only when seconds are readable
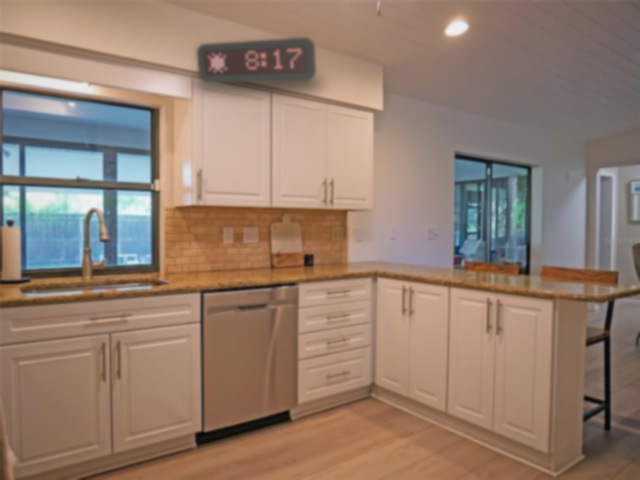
8:17
